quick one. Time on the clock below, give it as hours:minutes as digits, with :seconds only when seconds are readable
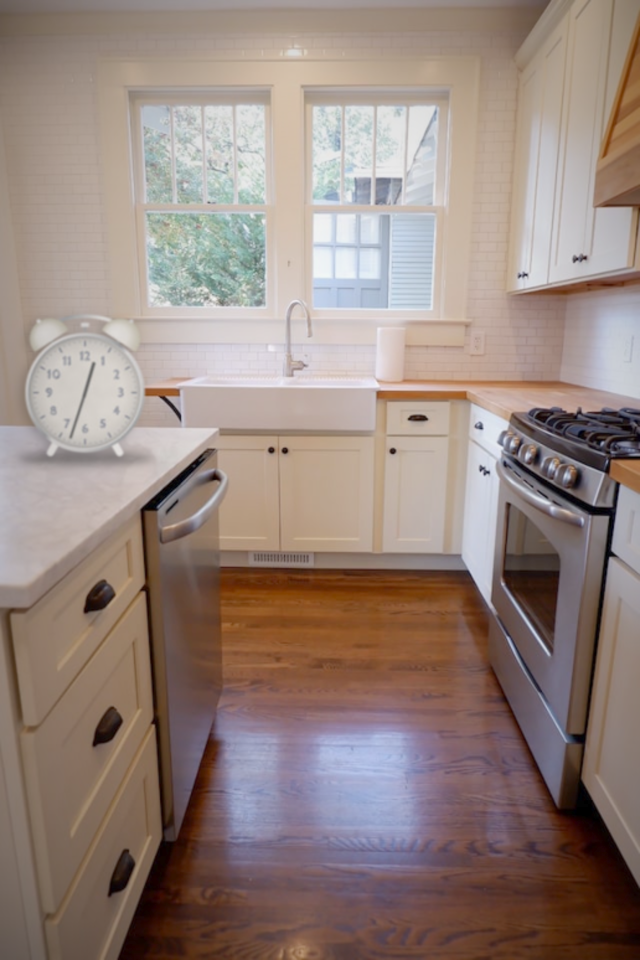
12:33
